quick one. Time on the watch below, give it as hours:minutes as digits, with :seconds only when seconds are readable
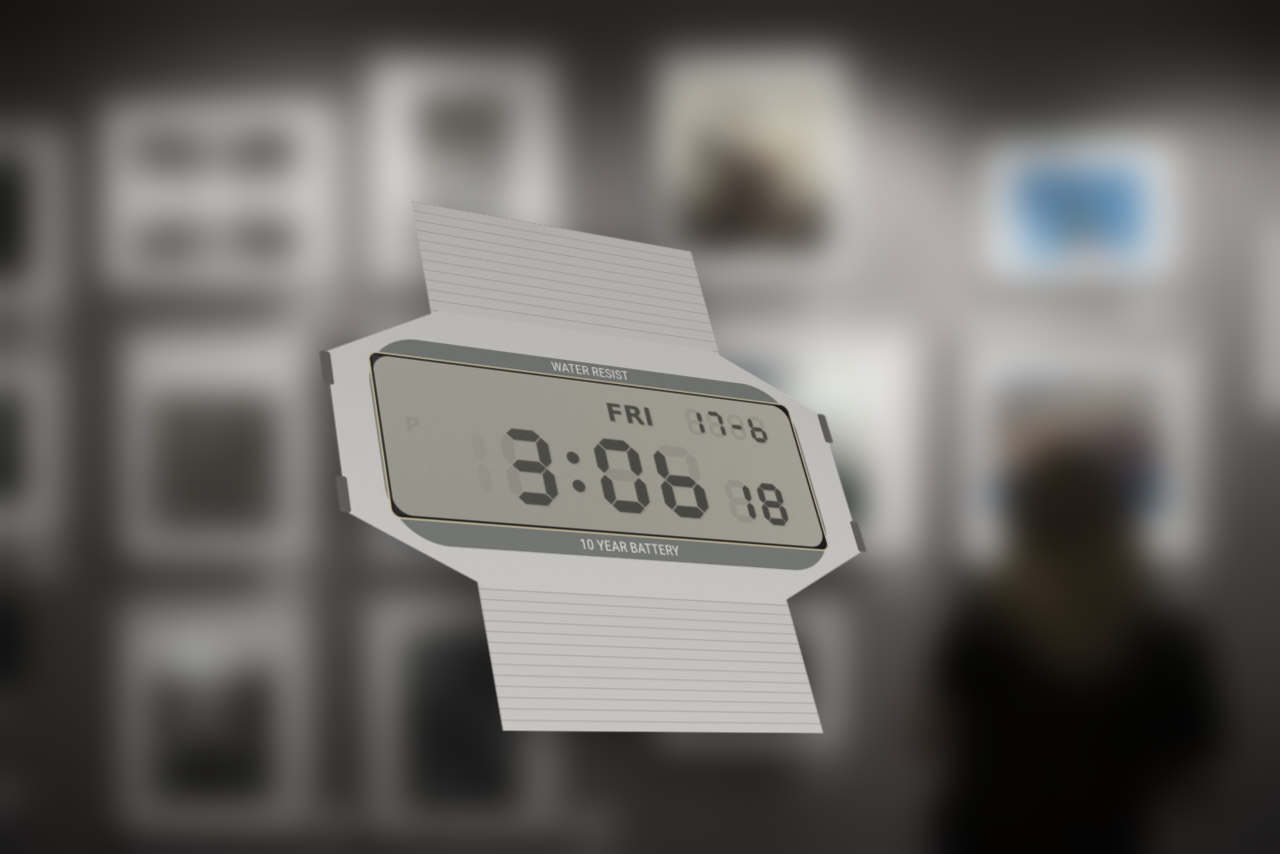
3:06:18
